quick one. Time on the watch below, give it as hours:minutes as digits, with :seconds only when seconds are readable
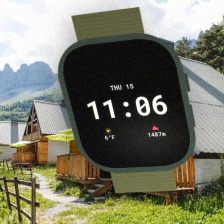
11:06
